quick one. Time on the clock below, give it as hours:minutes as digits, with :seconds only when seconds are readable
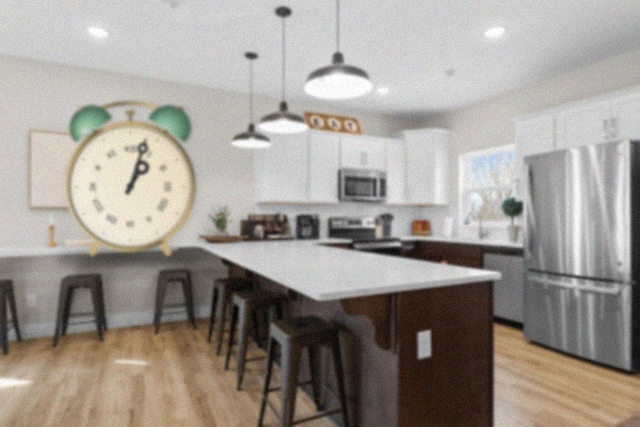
1:03
